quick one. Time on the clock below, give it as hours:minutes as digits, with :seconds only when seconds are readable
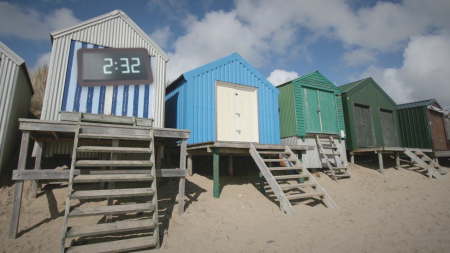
2:32
